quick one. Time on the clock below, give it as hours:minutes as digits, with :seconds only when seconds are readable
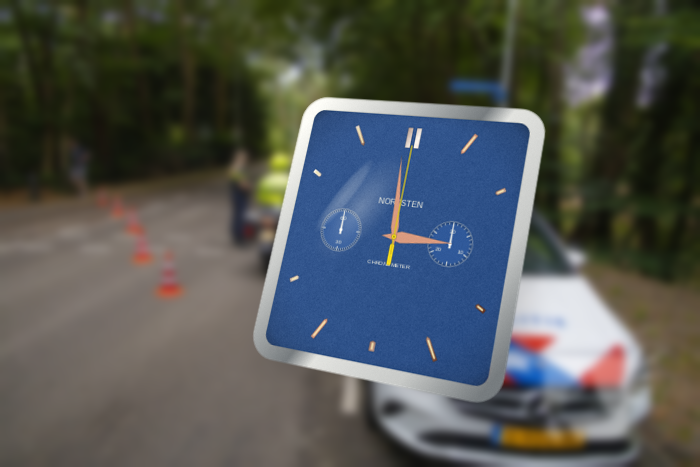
2:59
